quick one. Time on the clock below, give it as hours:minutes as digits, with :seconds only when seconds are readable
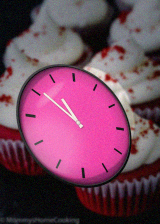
10:51
